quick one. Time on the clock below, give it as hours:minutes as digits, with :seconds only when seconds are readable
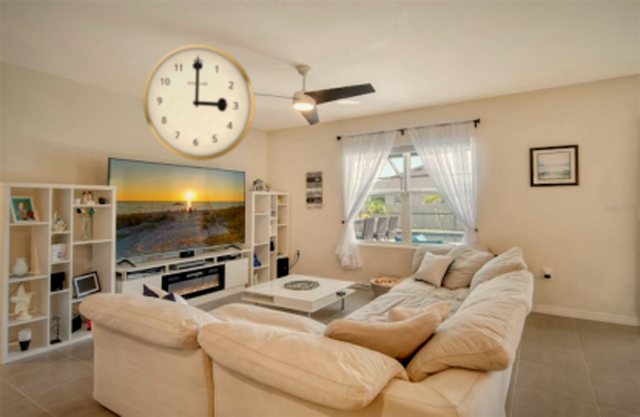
3:00
